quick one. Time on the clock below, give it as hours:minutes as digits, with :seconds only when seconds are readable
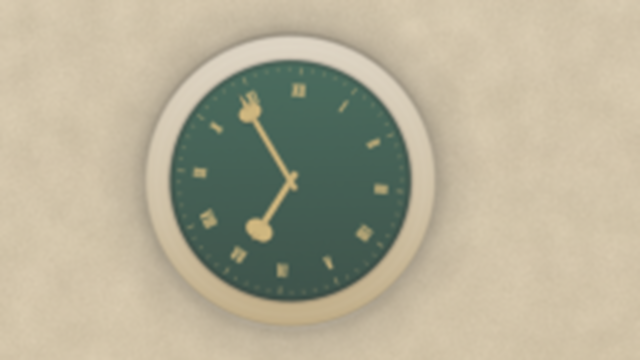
6:54
